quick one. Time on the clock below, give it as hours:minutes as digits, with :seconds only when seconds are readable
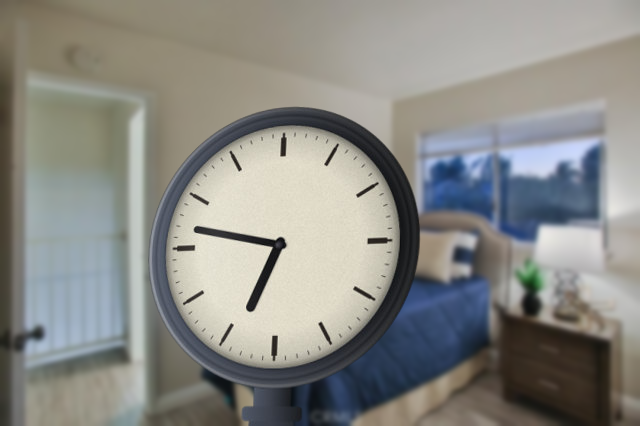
6:47
